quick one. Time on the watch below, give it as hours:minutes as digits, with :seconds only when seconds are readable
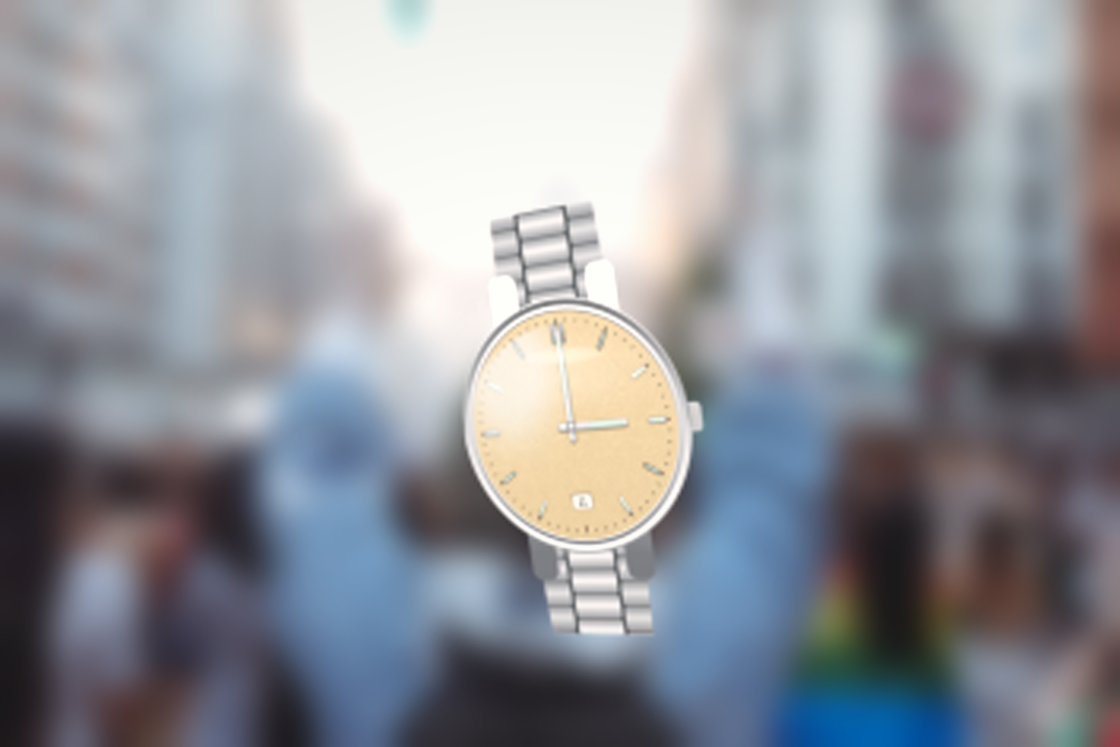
3:00
